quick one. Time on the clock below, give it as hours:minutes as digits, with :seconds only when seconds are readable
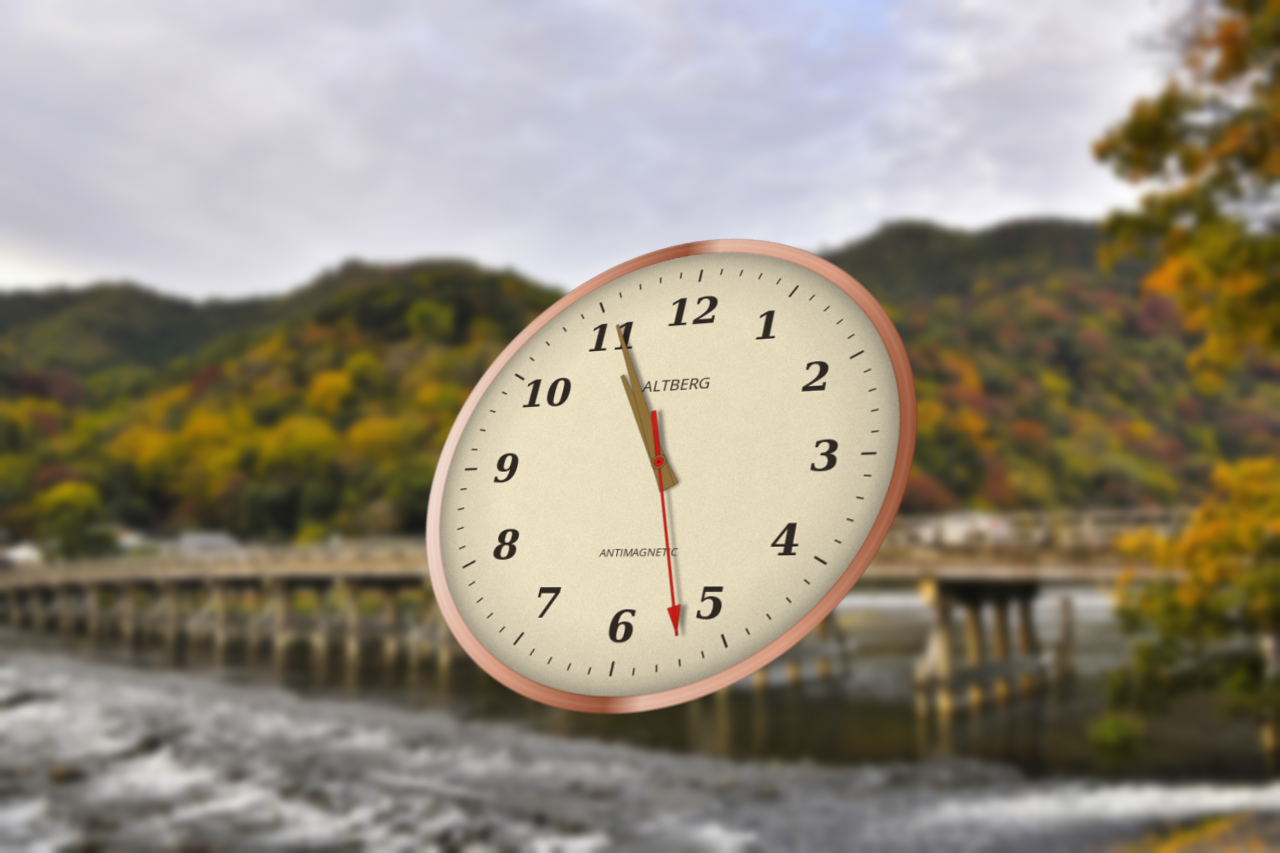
10:55:27
